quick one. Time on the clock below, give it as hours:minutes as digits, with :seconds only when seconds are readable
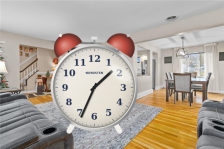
1:34
